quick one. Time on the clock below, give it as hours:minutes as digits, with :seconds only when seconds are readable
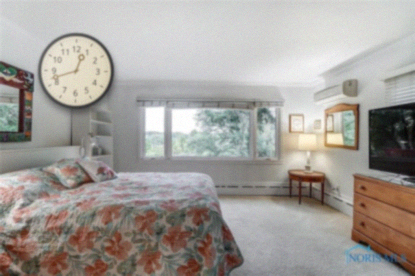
12:42
